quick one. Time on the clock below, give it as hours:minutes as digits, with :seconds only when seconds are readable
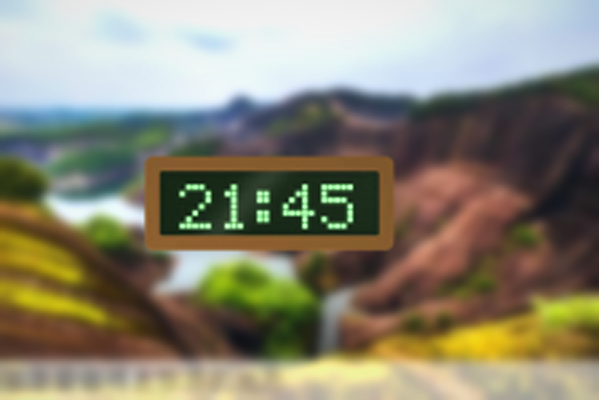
21:45
